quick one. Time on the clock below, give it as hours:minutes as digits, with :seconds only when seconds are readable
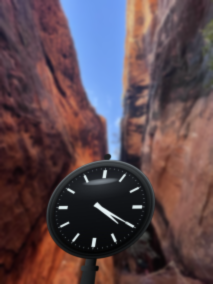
4:20
